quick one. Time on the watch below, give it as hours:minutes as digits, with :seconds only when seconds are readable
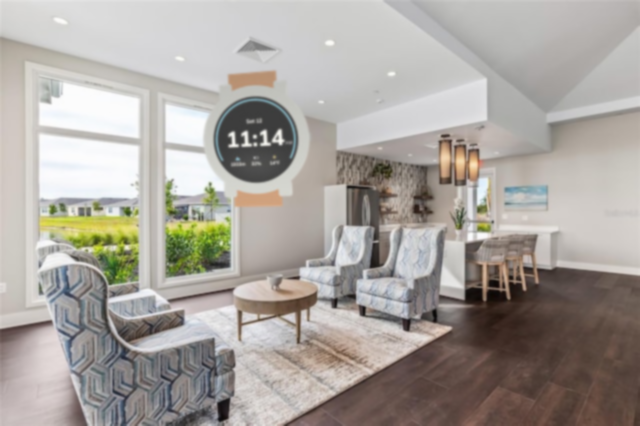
11:14
